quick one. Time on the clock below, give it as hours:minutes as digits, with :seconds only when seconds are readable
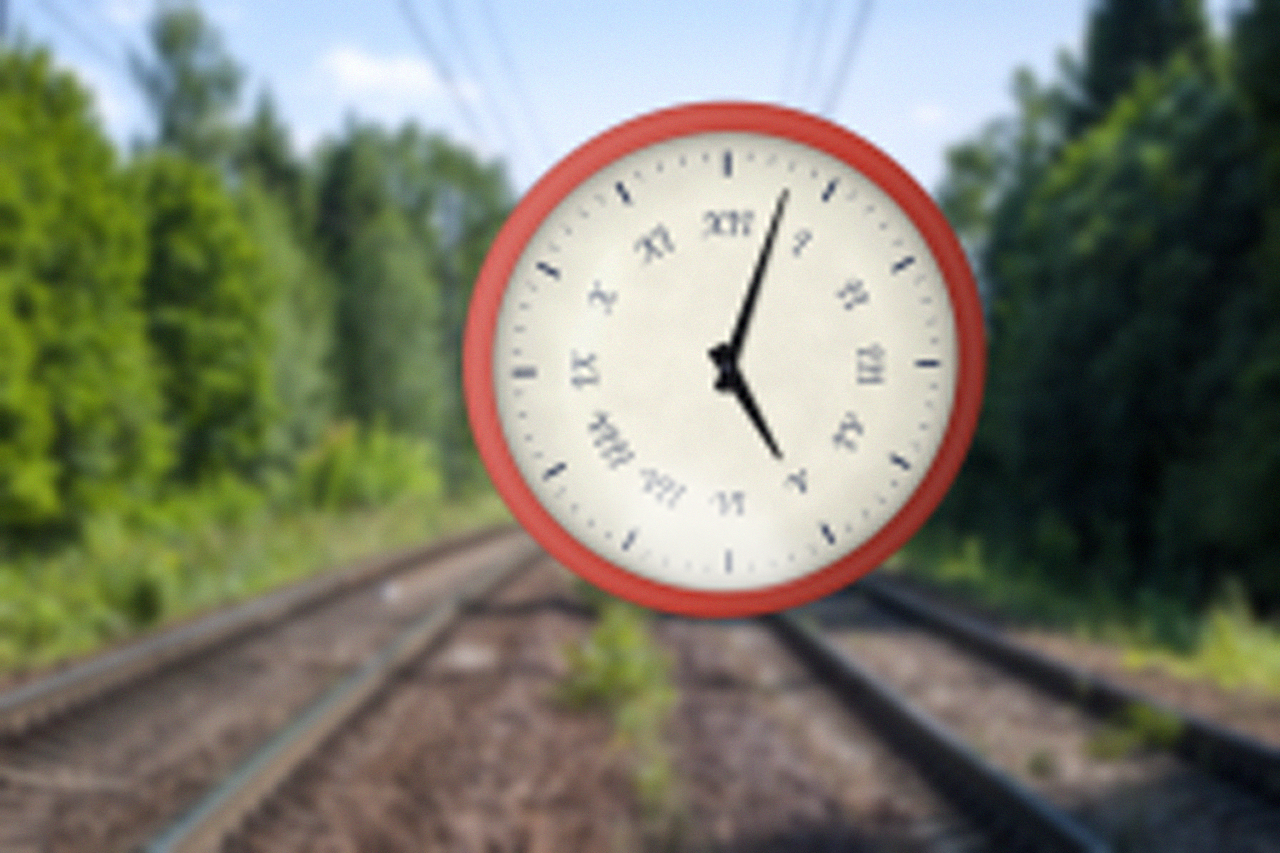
5:03
